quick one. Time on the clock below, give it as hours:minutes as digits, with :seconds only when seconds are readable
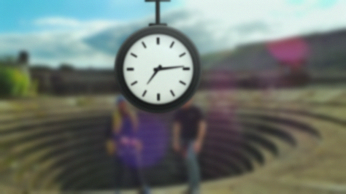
7:14
